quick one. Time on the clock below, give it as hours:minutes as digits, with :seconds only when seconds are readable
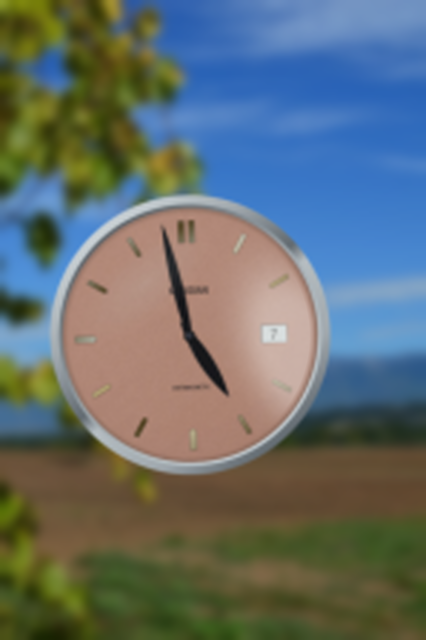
4:58
